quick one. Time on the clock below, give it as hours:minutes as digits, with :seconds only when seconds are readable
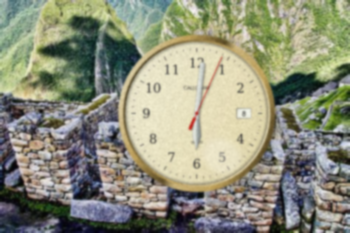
6:01:04
